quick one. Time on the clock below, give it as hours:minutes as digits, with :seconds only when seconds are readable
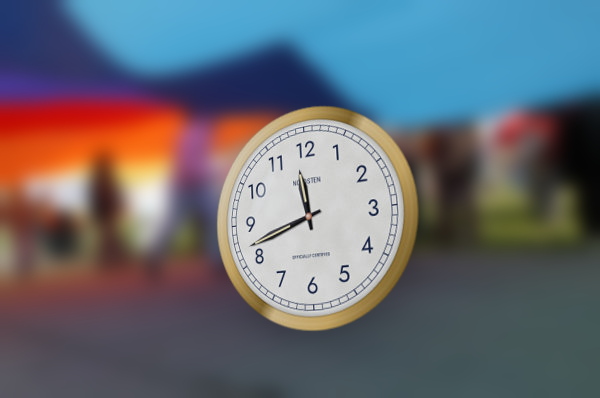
11:42
